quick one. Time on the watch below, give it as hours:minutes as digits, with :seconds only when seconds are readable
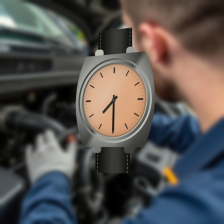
7:30
